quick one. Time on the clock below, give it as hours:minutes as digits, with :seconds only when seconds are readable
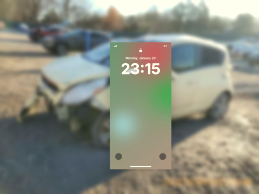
23:15
